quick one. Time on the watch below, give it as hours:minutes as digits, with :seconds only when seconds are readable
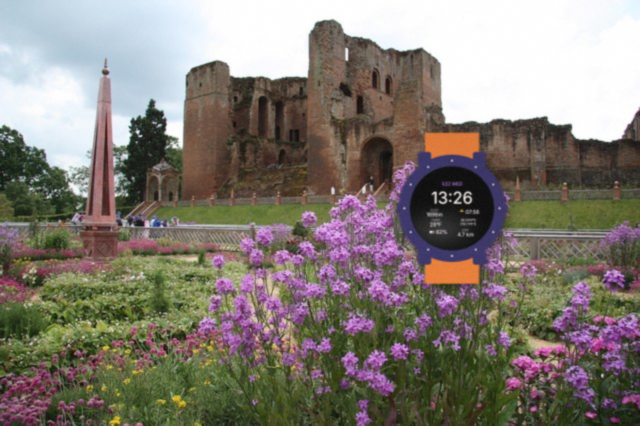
13:26
